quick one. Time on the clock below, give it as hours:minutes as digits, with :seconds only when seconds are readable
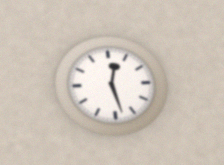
12:28
